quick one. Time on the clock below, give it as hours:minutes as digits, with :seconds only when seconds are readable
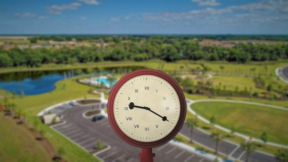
9:20
